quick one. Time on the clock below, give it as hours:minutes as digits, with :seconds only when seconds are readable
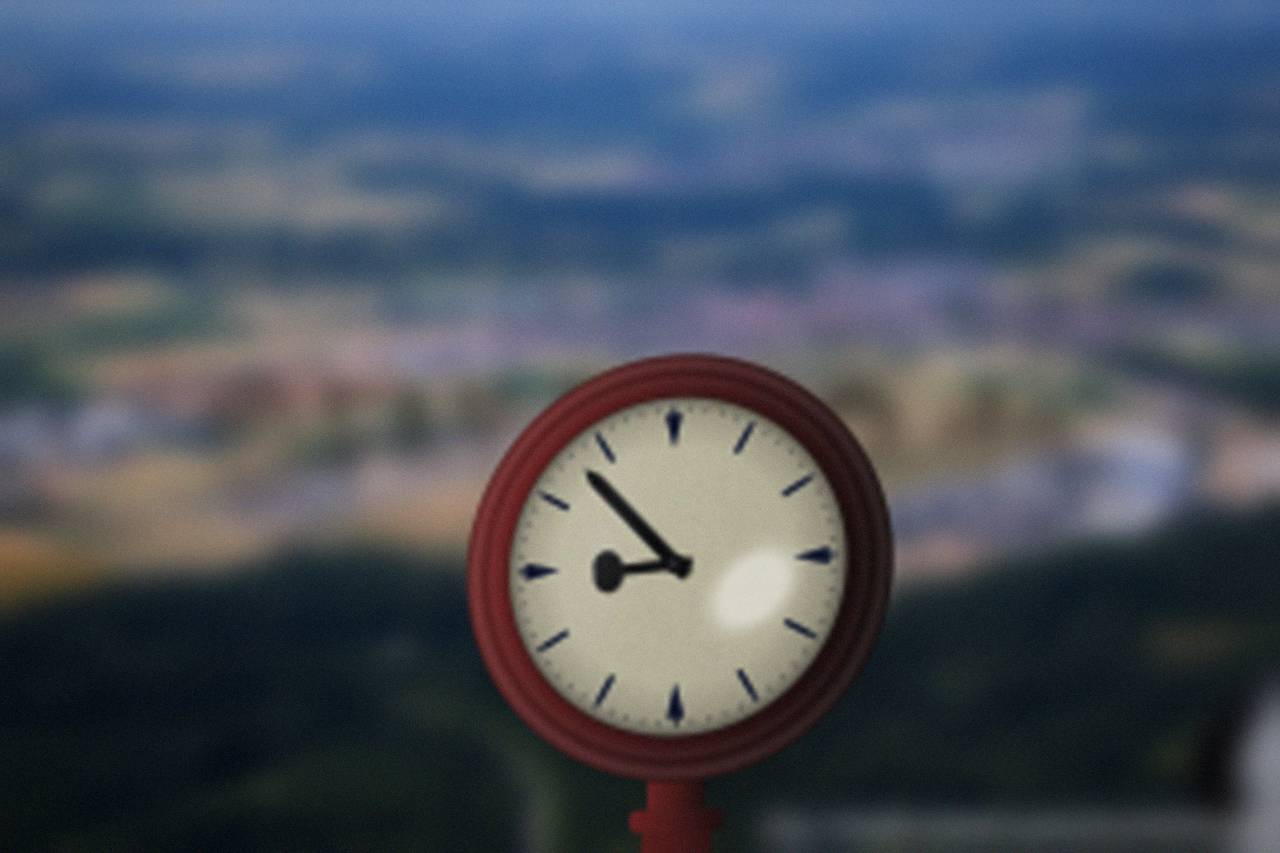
8:53
